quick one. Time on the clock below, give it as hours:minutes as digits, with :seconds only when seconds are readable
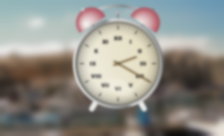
2:20
